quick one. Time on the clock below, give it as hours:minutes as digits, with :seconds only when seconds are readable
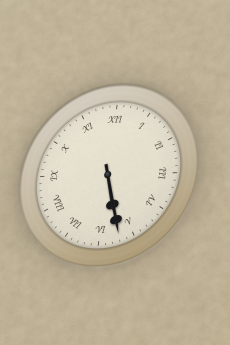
5:27
